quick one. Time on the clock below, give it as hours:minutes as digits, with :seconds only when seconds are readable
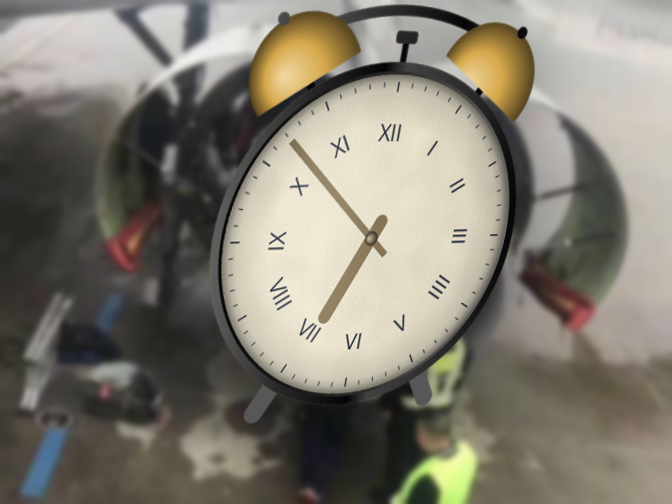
6:52
